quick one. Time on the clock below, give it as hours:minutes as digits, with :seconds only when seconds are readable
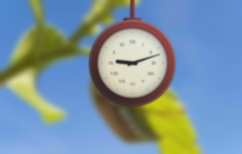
9:12
